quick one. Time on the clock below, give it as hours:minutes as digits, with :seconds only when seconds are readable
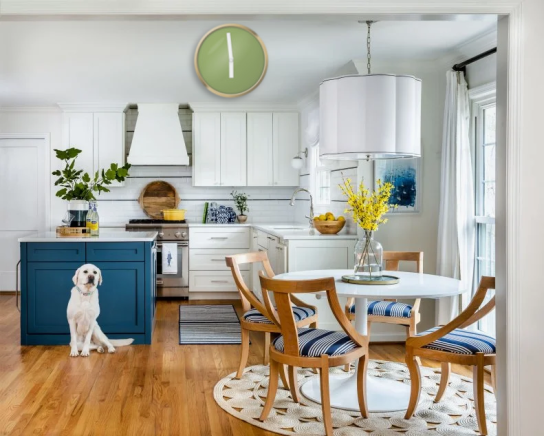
5:59
